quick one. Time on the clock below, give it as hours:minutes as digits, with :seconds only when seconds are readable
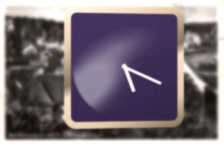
5:19
